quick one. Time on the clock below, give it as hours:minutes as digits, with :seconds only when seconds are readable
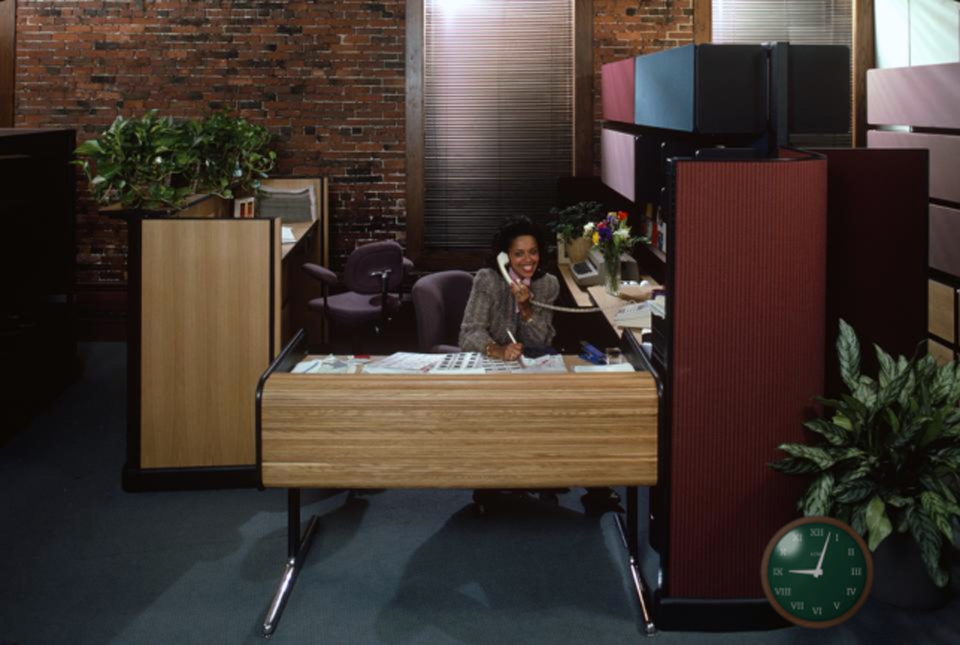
9:03
